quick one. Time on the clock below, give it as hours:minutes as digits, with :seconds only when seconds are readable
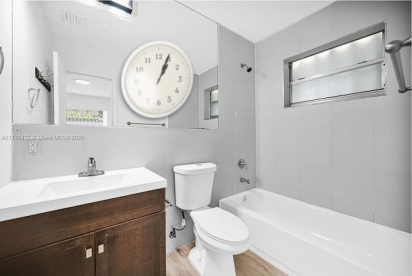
1:04
